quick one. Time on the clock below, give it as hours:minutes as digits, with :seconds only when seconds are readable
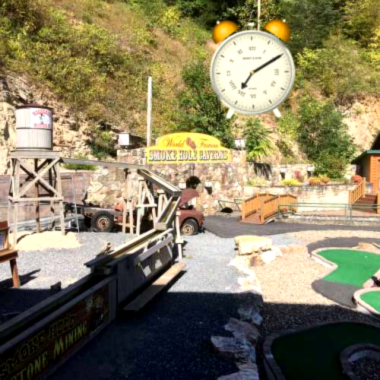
7:10
